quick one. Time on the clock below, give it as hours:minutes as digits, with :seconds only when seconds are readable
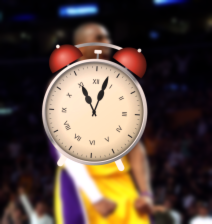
11:03
